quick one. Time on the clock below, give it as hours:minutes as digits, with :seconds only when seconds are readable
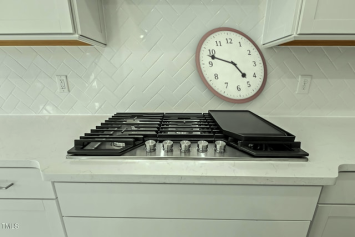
4:48
